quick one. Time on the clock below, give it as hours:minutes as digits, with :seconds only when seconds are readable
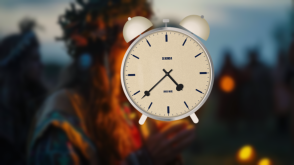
4:38
